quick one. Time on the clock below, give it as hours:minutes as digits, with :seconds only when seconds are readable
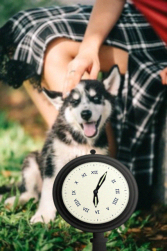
6:05
